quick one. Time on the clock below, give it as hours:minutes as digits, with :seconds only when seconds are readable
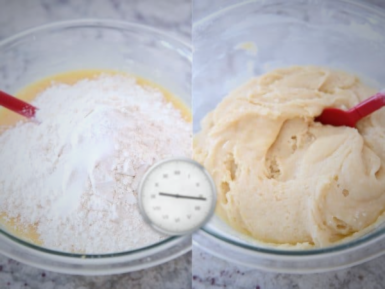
9:16
